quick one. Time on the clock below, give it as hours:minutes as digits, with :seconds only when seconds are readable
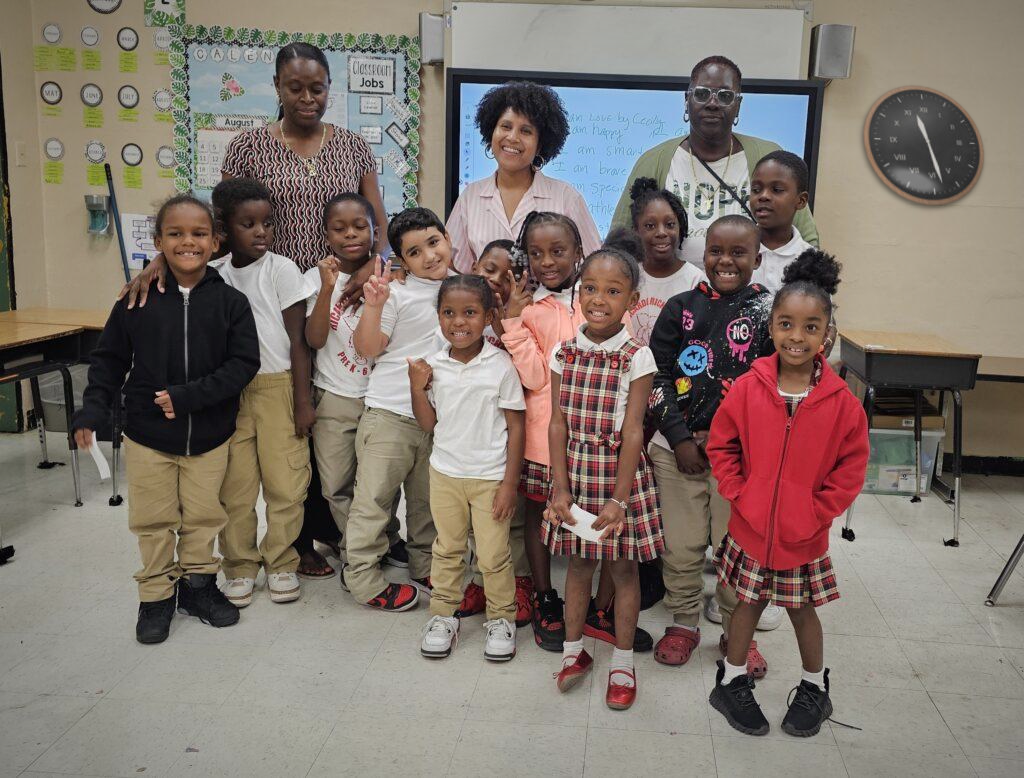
11:28
